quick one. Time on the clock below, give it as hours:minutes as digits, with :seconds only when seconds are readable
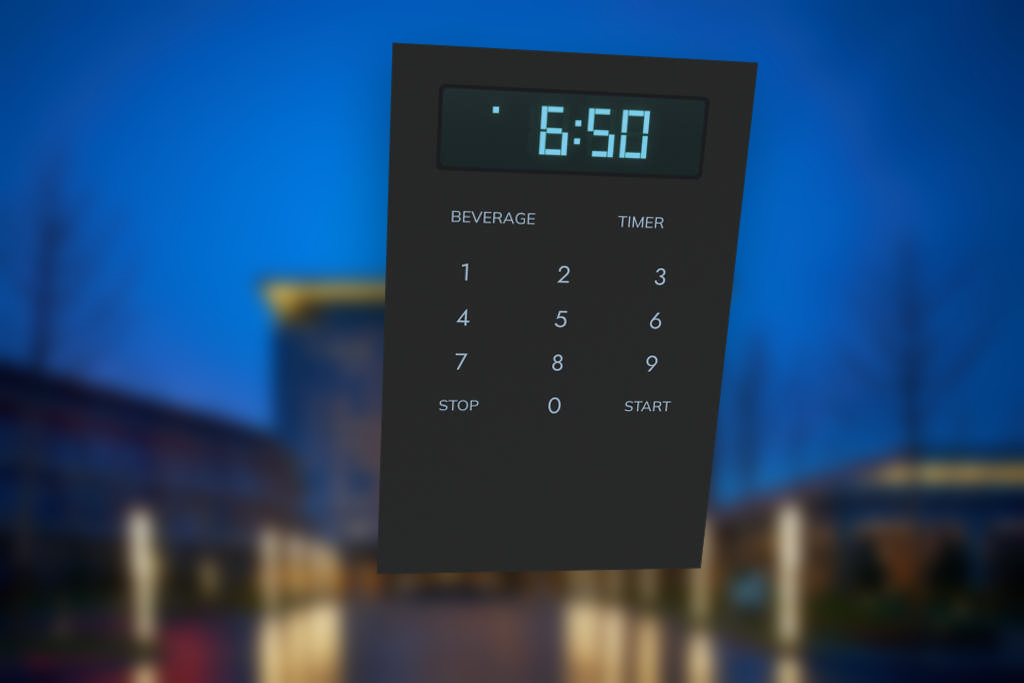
6:50
